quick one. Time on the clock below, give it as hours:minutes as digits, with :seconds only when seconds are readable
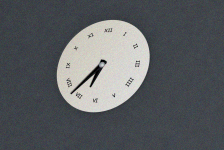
6:37
